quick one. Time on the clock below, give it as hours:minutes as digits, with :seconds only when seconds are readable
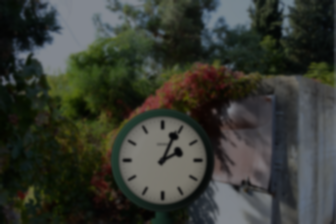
2:04
